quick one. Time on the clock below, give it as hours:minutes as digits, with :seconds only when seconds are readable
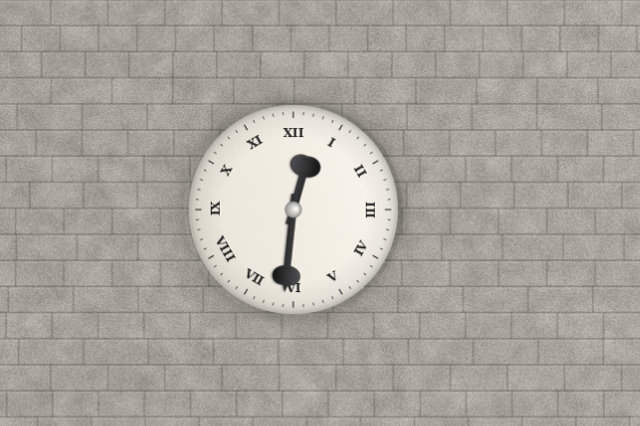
12:31
